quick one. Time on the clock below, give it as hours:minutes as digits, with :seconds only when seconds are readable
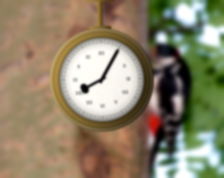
8:05
